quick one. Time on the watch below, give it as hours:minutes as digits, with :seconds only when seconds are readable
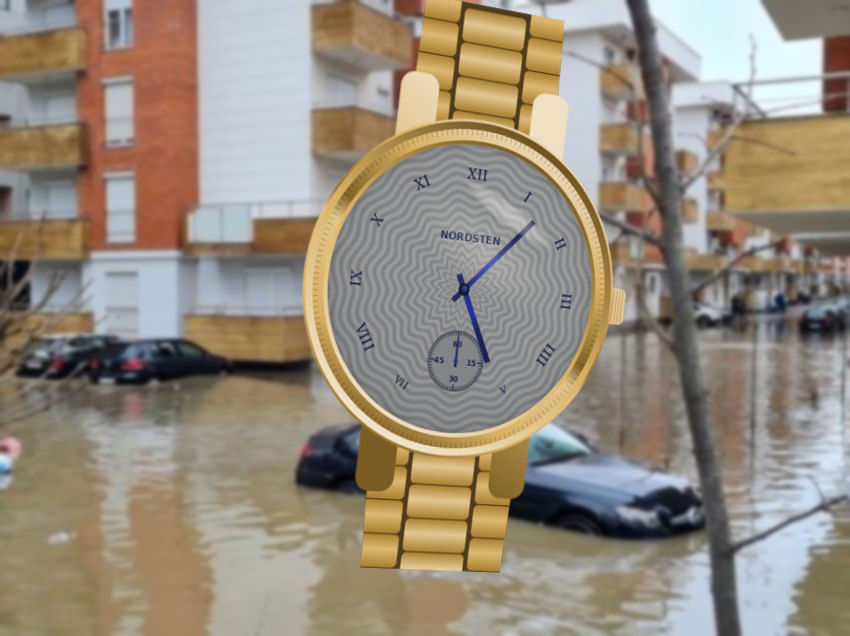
5:07
